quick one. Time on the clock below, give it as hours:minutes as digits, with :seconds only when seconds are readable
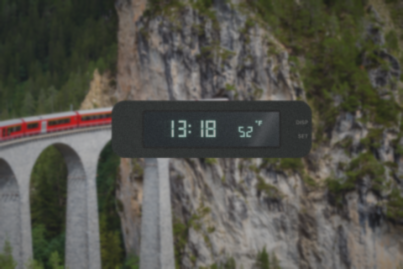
13:18
